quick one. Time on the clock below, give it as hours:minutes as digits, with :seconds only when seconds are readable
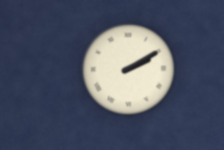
2:10
